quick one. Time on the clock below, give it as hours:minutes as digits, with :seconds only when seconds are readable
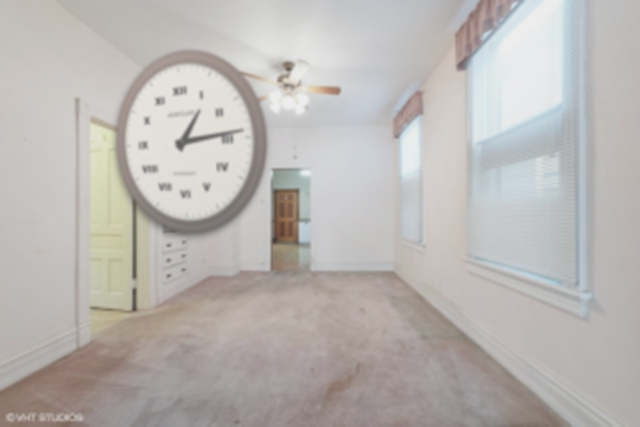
1:14
